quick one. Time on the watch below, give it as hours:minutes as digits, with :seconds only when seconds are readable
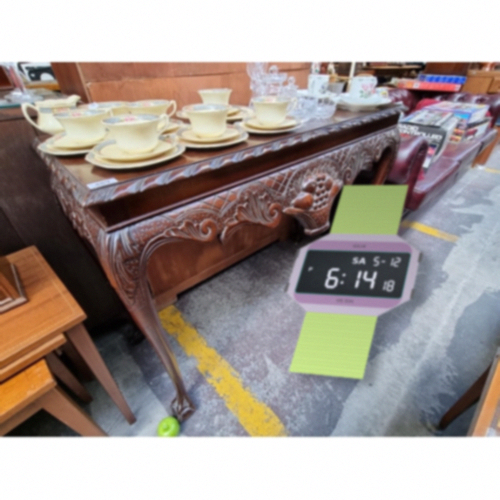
6:14
